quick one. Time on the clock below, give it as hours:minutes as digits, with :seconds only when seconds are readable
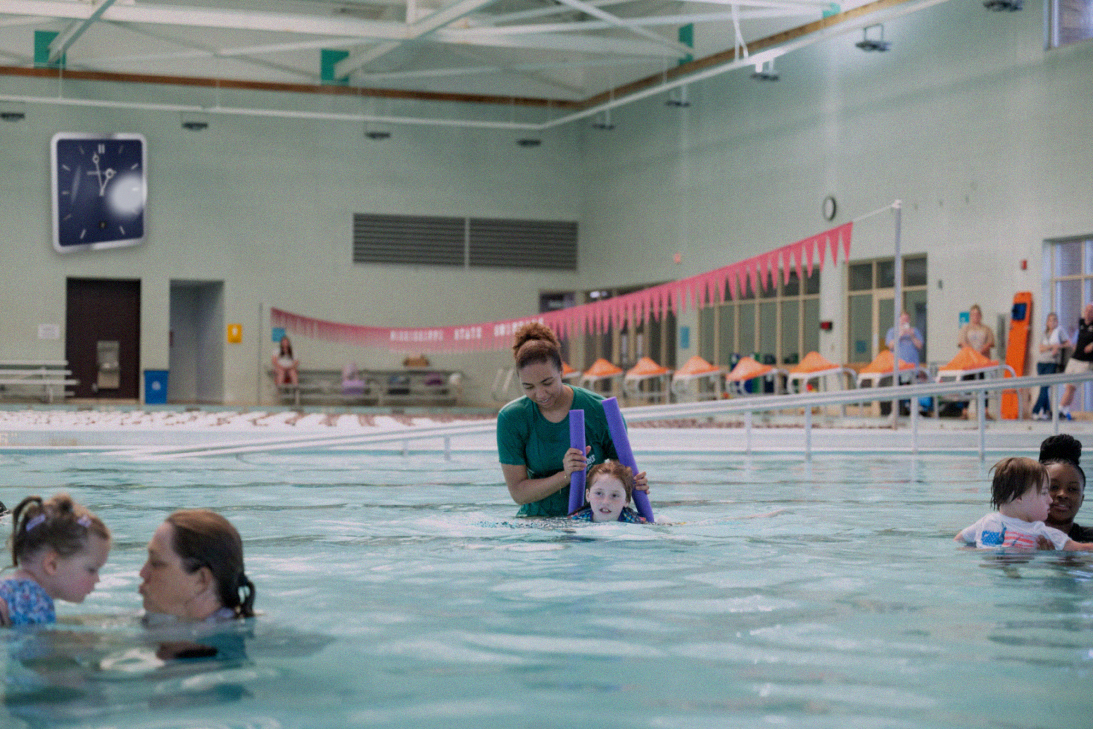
12:58
